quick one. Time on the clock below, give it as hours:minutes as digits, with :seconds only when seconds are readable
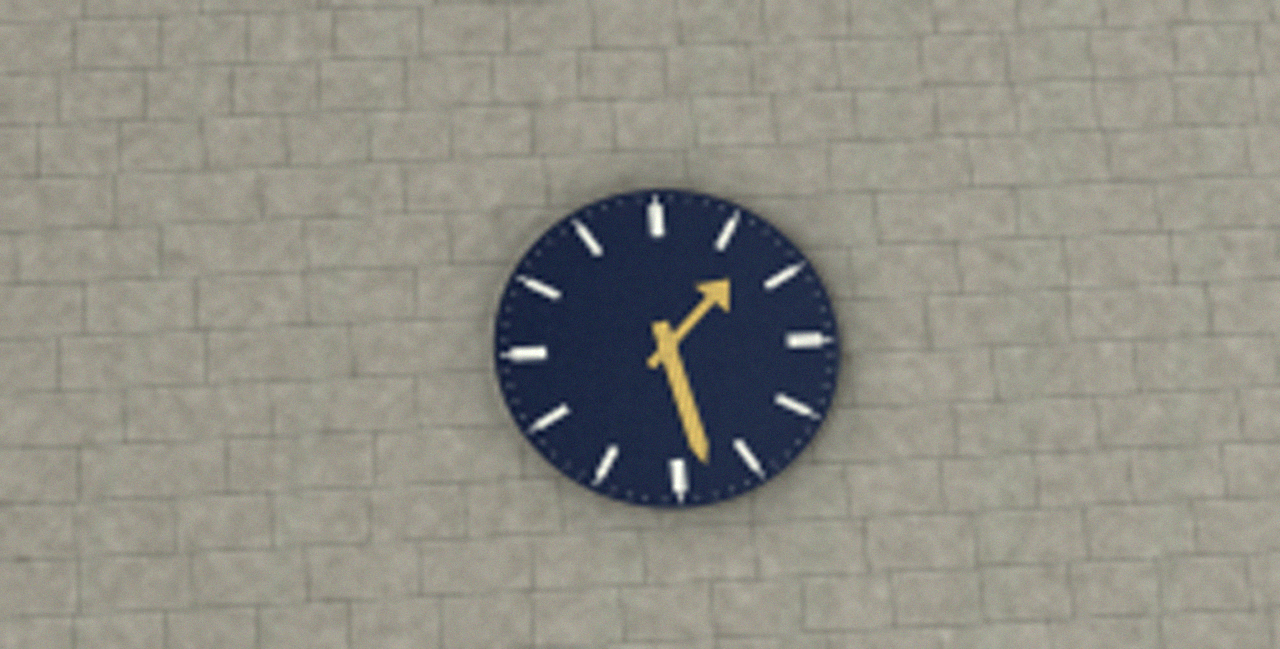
1:28
